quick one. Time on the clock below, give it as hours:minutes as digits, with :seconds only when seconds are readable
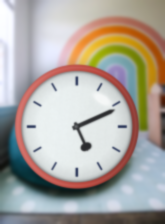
5:11
